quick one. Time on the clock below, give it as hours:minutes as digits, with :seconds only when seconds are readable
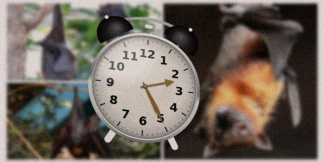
2:25
